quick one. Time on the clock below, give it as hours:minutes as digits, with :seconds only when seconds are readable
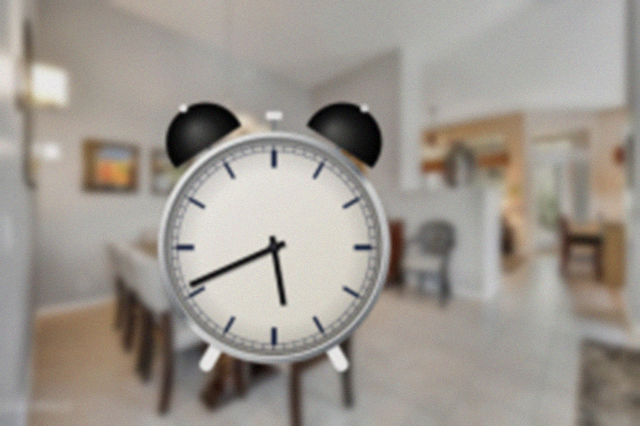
5:41
